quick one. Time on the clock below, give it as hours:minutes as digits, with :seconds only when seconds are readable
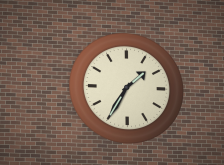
1:35
